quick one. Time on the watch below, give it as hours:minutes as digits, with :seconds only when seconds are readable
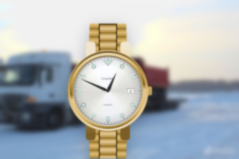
12:49
